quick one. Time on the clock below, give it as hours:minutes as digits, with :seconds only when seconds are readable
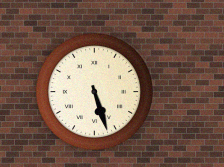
5:27
